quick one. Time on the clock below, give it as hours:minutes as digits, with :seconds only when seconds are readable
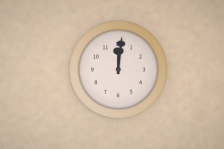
12:01
